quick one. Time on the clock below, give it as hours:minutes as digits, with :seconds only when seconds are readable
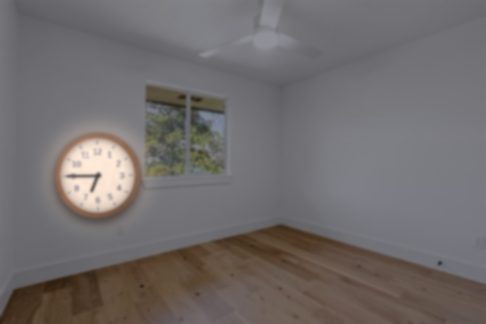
6:45
